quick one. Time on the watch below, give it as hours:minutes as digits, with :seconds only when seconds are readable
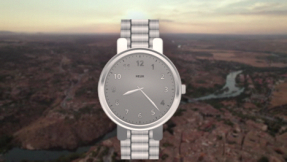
8:23
